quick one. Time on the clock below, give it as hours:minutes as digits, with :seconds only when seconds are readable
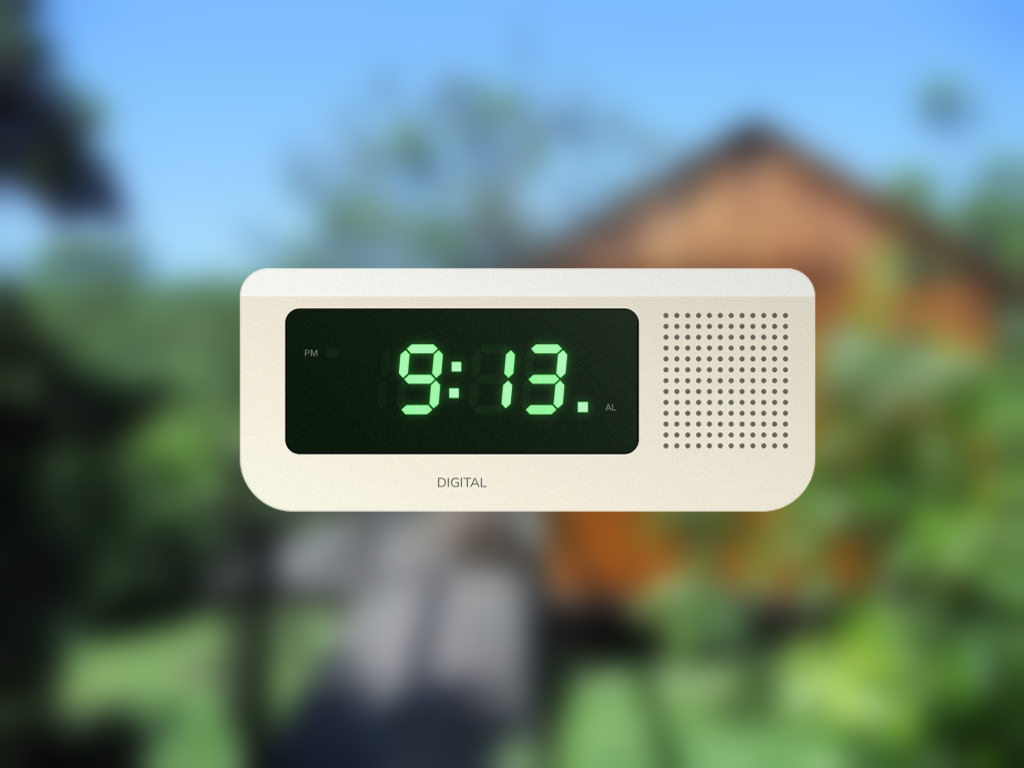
9:13
